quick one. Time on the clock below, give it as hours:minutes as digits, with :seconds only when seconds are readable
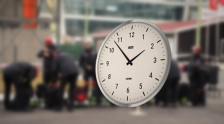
1:53
